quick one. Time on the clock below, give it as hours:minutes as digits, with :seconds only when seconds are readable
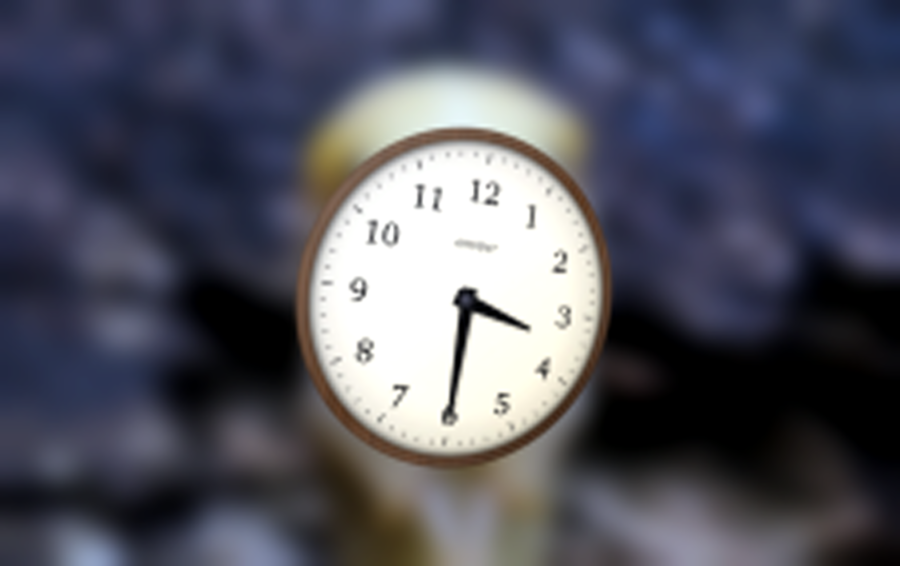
3:30
